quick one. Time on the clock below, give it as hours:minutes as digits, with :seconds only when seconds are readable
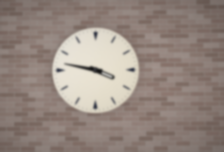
3:47
